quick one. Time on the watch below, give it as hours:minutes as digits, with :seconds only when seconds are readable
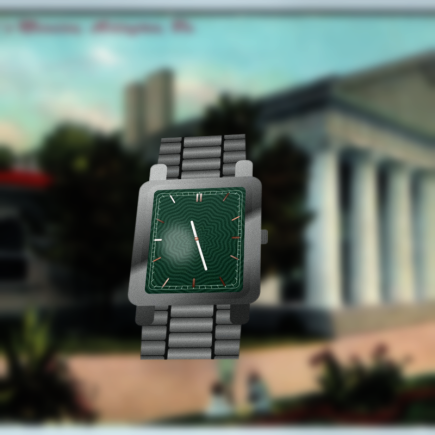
11:27
